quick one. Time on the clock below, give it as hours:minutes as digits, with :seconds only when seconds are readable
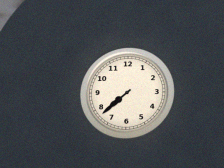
7:38
